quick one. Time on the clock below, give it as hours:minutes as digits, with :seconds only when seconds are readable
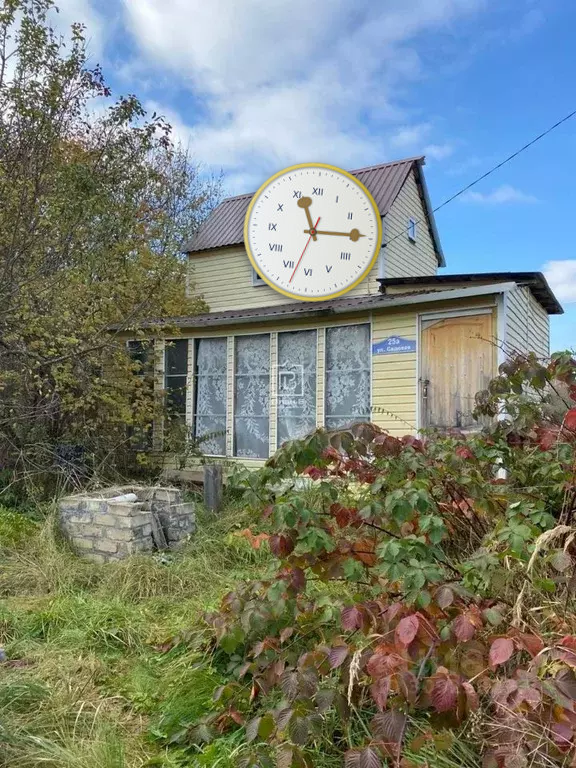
11:14:33
